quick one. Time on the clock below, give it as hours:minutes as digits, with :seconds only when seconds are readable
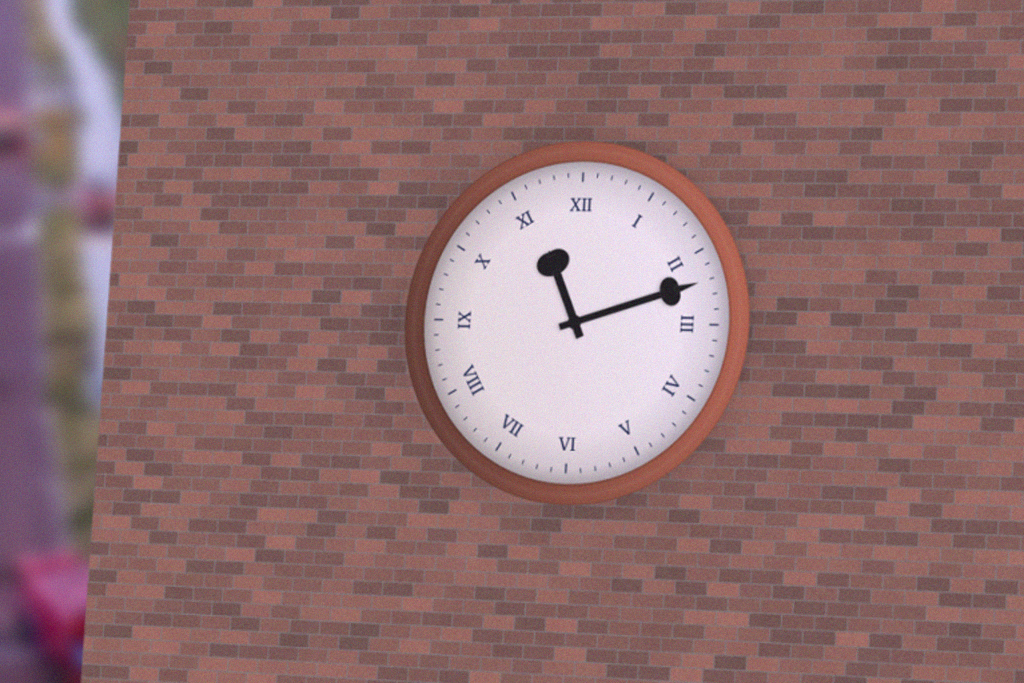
11:12
